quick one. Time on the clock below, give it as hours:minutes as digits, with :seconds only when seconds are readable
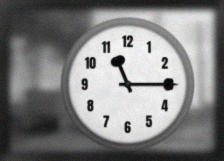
11:15
